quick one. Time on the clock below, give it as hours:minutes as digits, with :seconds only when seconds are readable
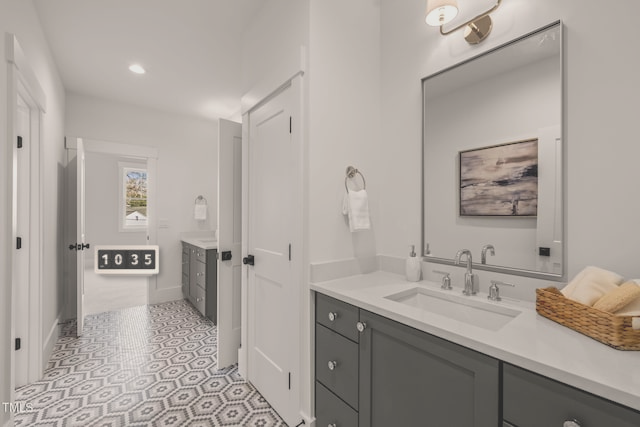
10:35
